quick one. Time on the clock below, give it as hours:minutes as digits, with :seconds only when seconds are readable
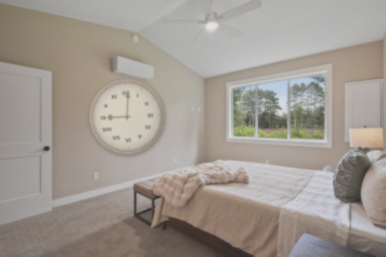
9:01
